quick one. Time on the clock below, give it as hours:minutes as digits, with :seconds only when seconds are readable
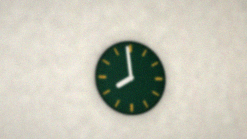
7:59
